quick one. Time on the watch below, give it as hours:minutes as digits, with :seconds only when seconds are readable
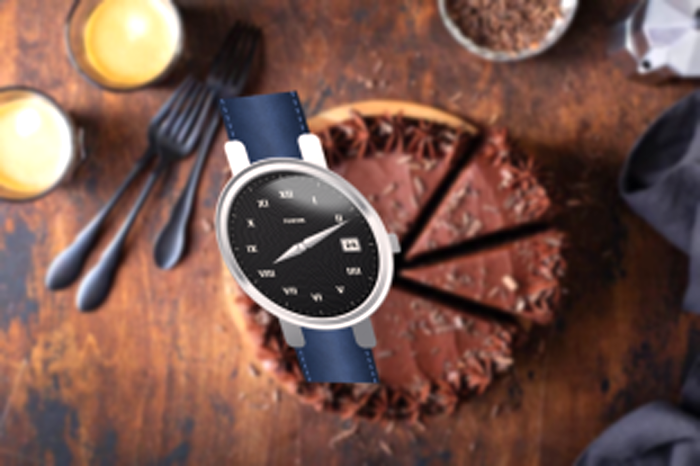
8:11
